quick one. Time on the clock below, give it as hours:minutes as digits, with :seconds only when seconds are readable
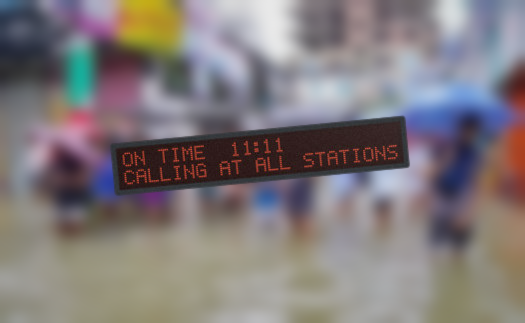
11:11
